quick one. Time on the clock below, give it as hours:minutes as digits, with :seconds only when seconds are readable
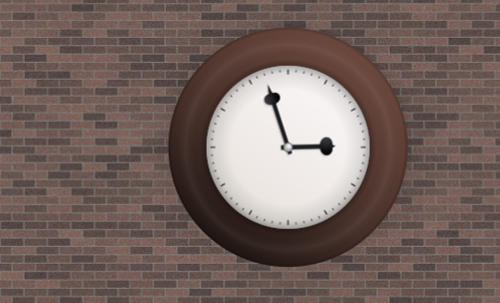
2:57
